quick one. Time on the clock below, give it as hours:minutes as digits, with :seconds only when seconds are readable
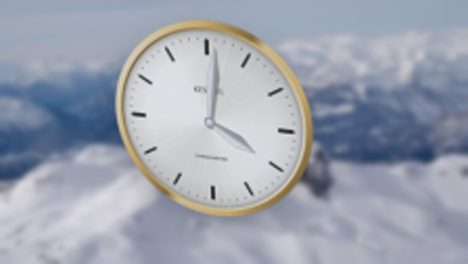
4:01
